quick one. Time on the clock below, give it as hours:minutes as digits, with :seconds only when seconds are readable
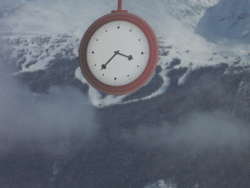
3:37
